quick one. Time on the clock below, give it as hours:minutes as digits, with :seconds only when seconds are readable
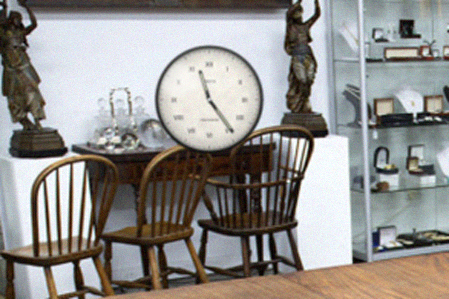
11:24
